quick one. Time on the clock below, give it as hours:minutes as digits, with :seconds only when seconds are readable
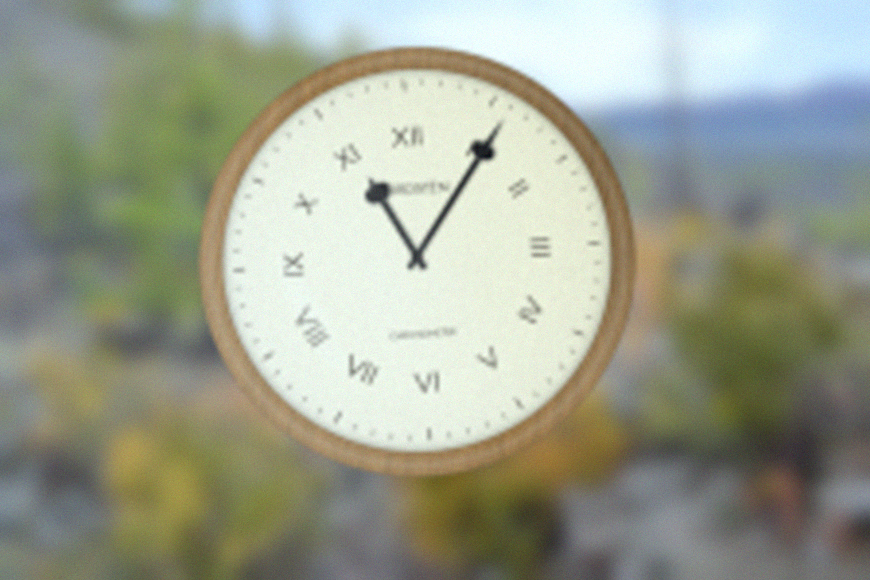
11:06
